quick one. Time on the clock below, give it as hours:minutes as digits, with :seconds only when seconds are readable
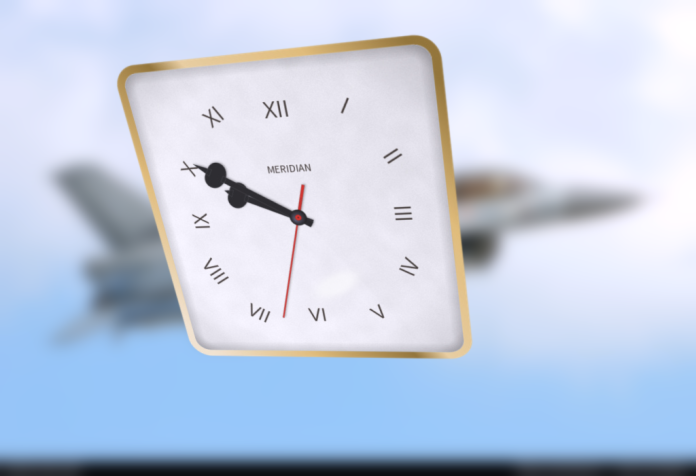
9:50:33
